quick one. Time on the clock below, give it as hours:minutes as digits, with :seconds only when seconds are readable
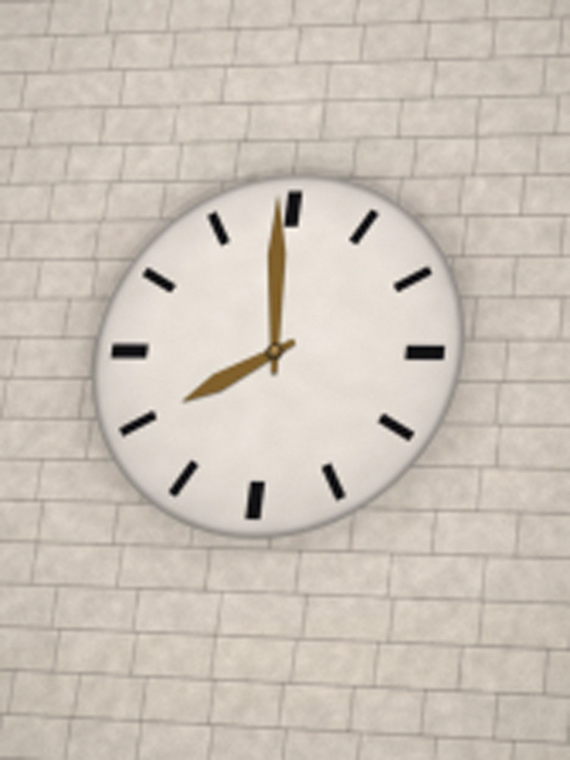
7:59
